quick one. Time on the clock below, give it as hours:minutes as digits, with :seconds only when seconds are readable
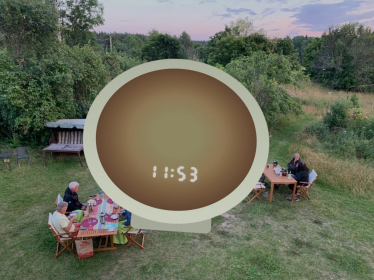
11:53
